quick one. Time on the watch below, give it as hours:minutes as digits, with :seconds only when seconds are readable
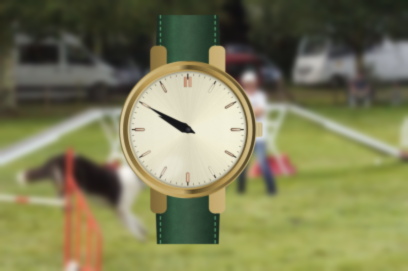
9:50
